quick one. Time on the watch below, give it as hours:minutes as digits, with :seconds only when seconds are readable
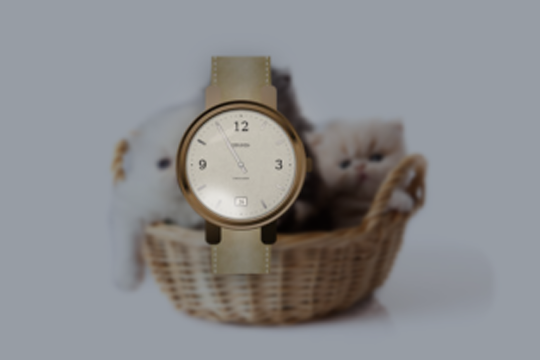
10:55
